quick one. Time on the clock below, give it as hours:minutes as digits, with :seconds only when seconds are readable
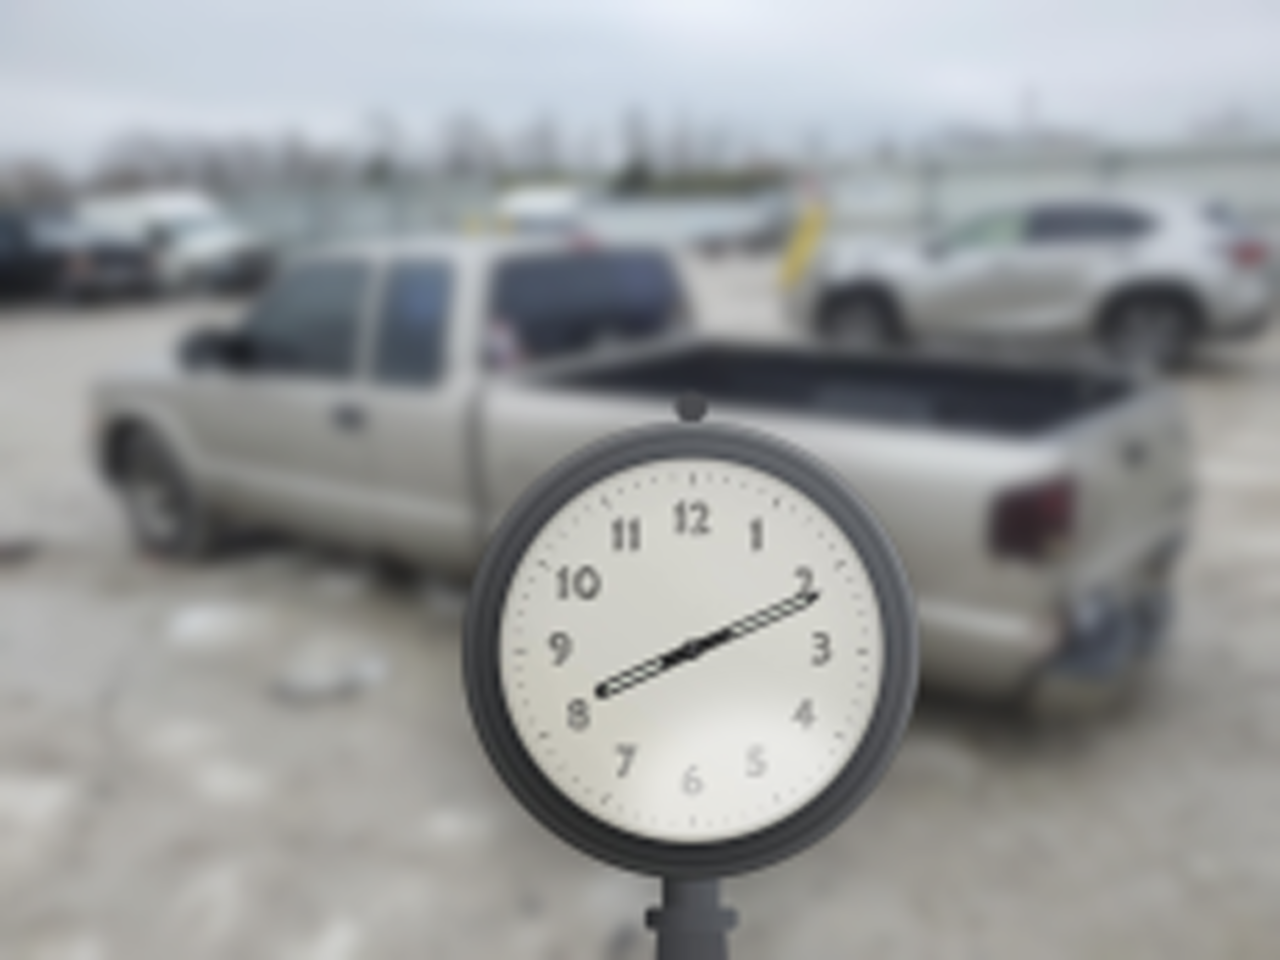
8:11
